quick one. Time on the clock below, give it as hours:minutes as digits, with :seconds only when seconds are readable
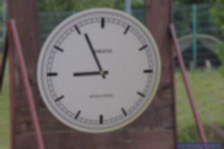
8:56
